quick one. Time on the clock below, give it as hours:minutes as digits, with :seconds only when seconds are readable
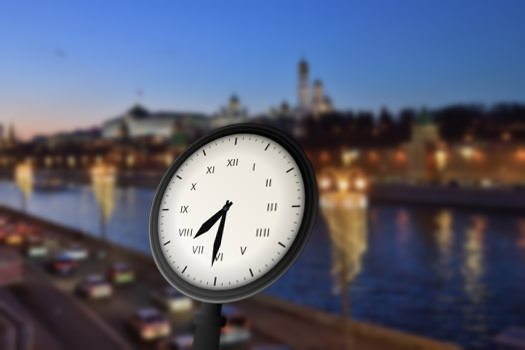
7:31
